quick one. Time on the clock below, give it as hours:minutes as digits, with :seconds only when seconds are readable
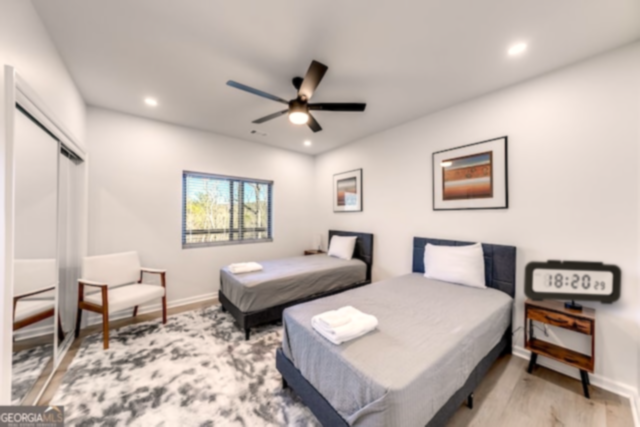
18:20
